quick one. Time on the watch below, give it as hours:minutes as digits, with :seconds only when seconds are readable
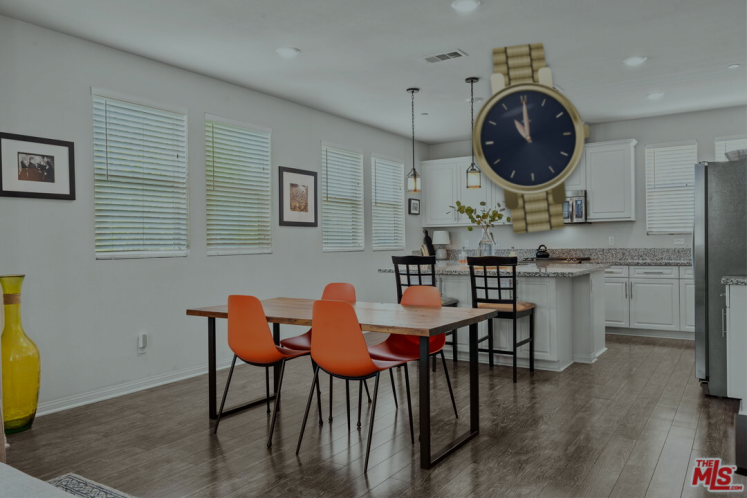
11:00
